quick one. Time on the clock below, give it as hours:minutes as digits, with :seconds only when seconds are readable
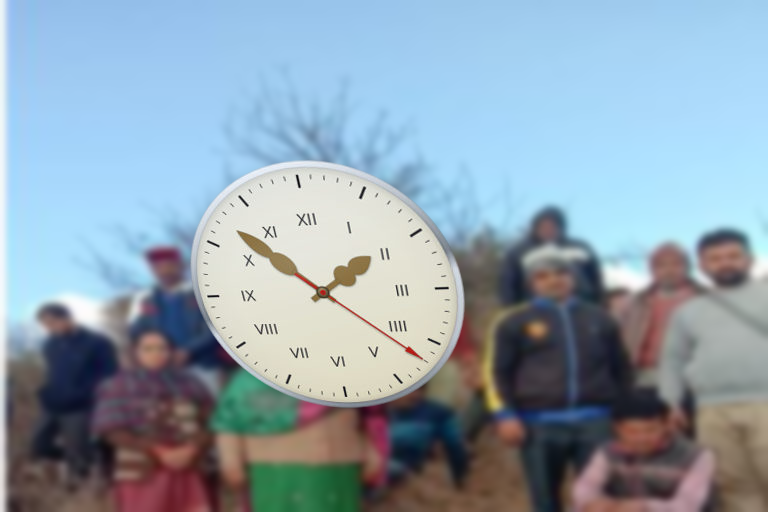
1:52:22
